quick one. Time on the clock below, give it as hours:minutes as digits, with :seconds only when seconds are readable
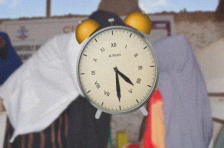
4:30
